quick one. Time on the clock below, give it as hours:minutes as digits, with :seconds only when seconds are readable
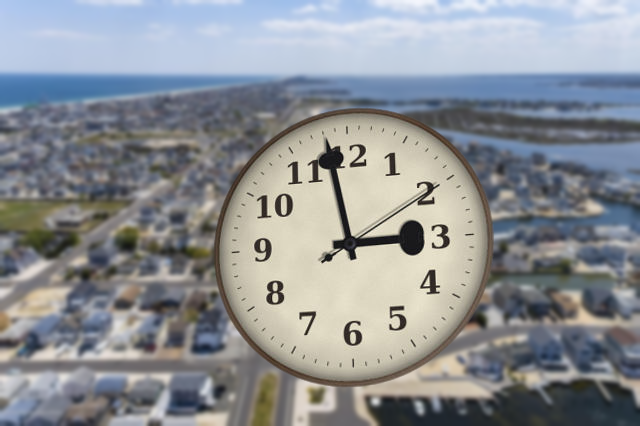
2:58:10
